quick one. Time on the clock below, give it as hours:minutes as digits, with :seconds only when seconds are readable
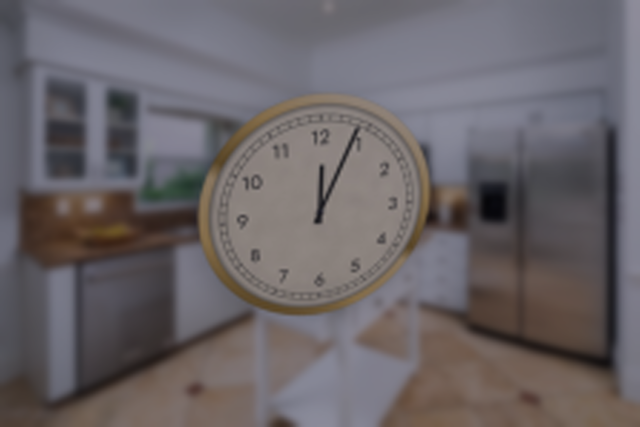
12:04
